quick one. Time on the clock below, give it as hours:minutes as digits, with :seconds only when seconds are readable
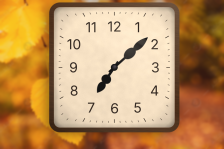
7:08
